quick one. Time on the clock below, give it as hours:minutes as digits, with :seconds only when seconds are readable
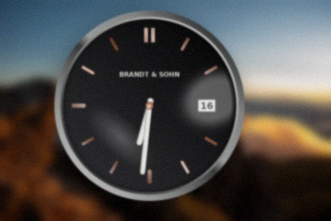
6:31
